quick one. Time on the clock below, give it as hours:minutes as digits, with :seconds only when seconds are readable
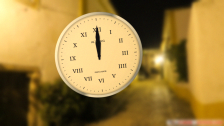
12:00
